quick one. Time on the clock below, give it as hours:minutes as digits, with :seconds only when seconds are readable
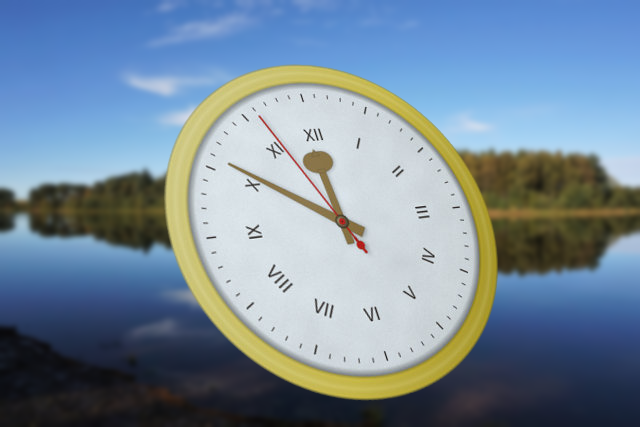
11:50:56
